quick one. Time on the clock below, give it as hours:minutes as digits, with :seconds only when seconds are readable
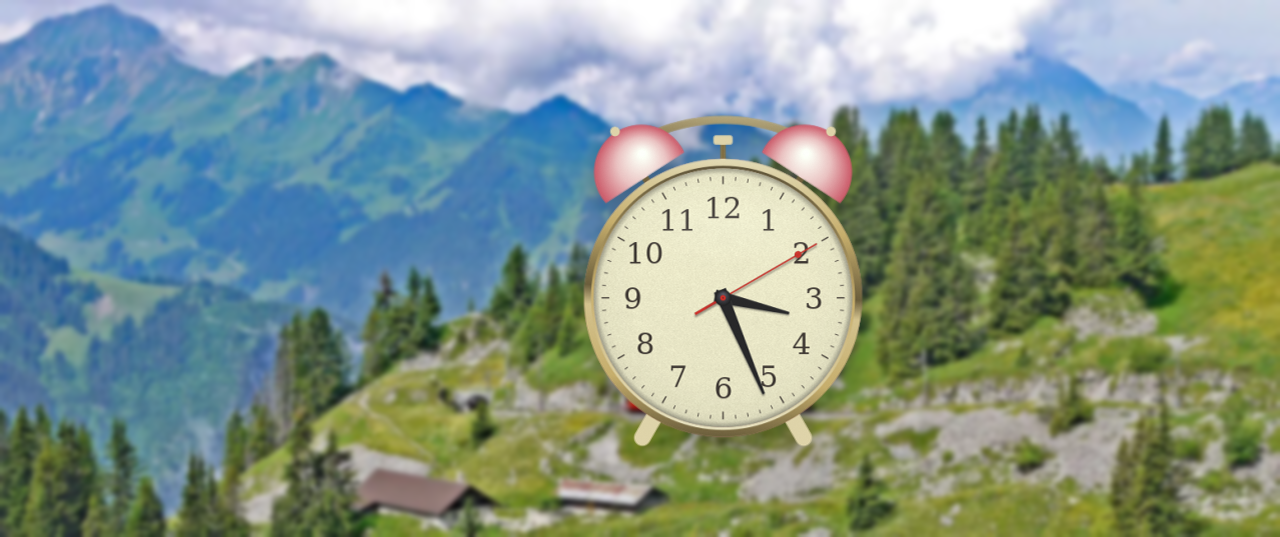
3:26:10
